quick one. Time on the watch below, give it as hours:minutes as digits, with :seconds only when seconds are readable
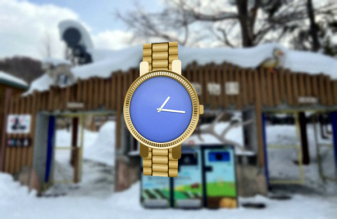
1:16
